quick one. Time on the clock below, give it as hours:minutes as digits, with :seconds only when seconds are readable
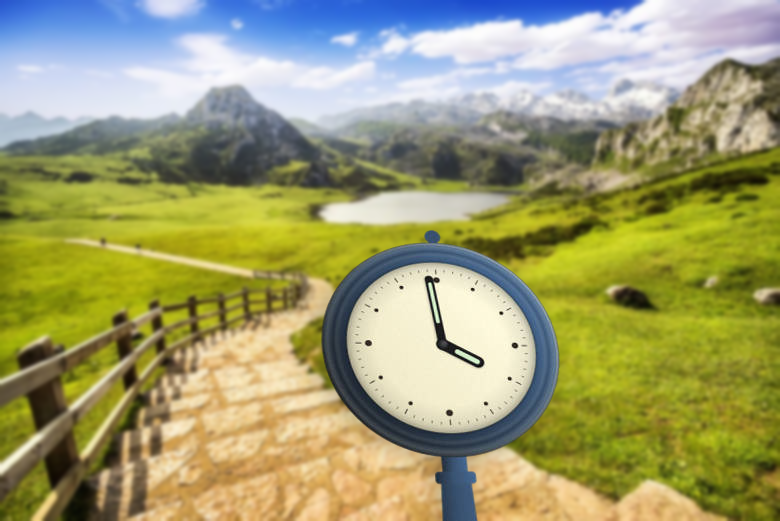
3:59
